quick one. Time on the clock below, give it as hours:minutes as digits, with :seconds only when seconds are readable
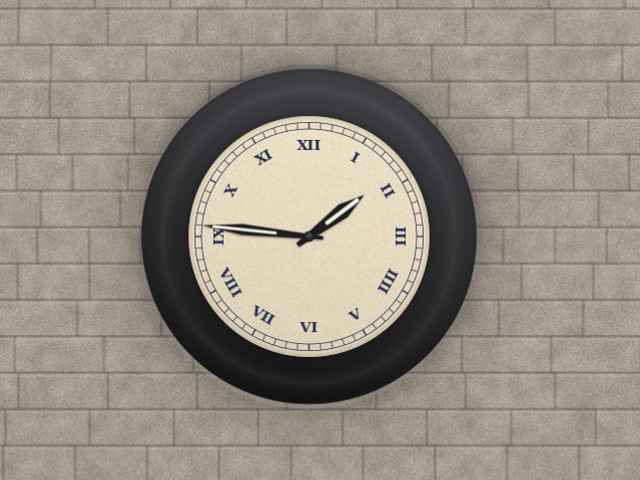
1:46
